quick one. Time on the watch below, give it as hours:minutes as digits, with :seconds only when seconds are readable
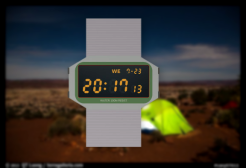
20:17:13
